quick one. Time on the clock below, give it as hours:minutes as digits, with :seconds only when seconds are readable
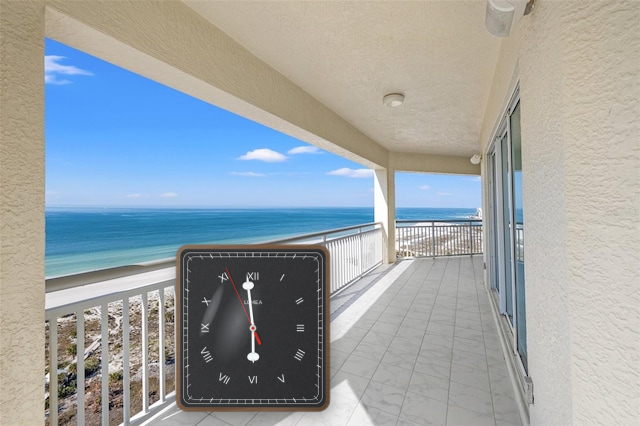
5:58:56
